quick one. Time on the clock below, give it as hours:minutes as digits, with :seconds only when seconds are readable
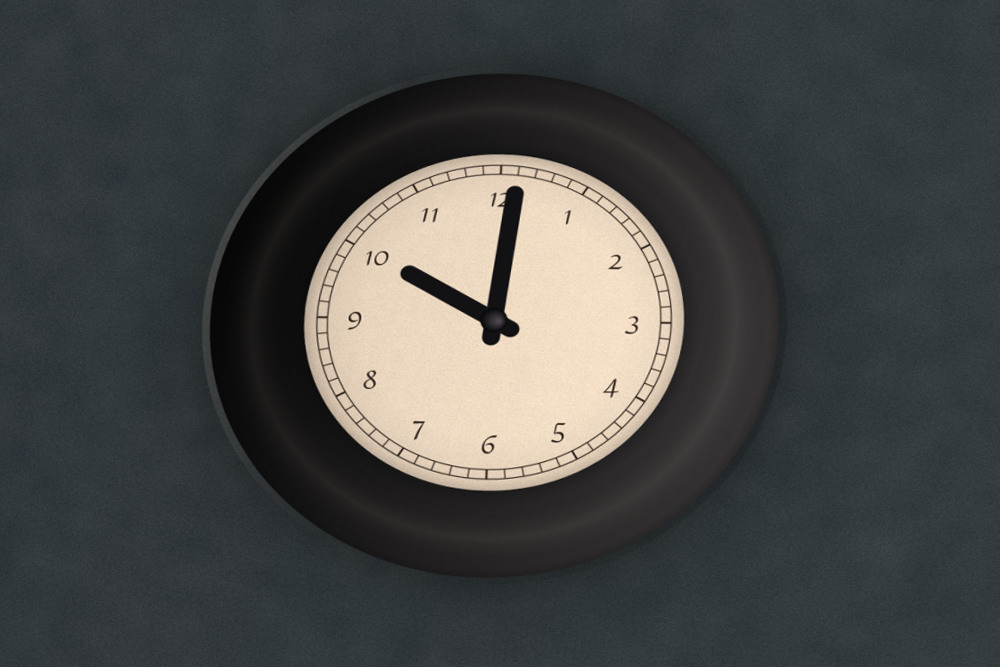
10:01
